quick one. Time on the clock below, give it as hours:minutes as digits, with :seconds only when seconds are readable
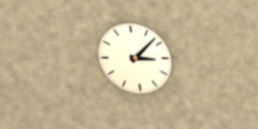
3:08
